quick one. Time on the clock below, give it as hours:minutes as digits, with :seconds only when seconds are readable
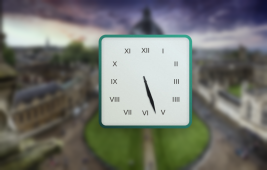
5:27
